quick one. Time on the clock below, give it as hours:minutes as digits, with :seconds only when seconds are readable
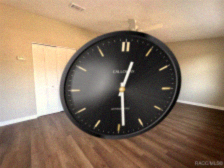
12:29
